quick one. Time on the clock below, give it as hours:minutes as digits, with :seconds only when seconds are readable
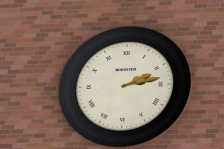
2:13
